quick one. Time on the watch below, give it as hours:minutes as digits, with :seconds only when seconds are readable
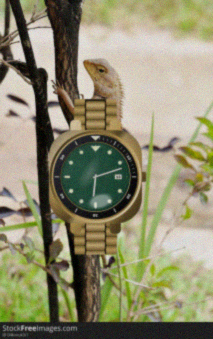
6:12
